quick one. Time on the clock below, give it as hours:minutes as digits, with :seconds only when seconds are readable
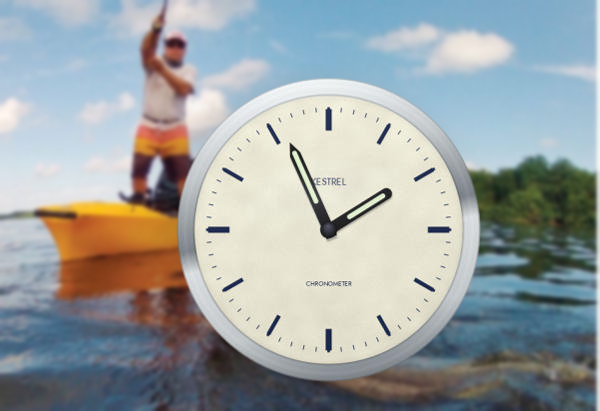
1:56
